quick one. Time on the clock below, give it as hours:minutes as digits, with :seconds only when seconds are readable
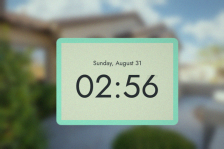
2:56
